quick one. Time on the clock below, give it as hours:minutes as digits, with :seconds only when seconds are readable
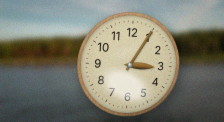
3:05
